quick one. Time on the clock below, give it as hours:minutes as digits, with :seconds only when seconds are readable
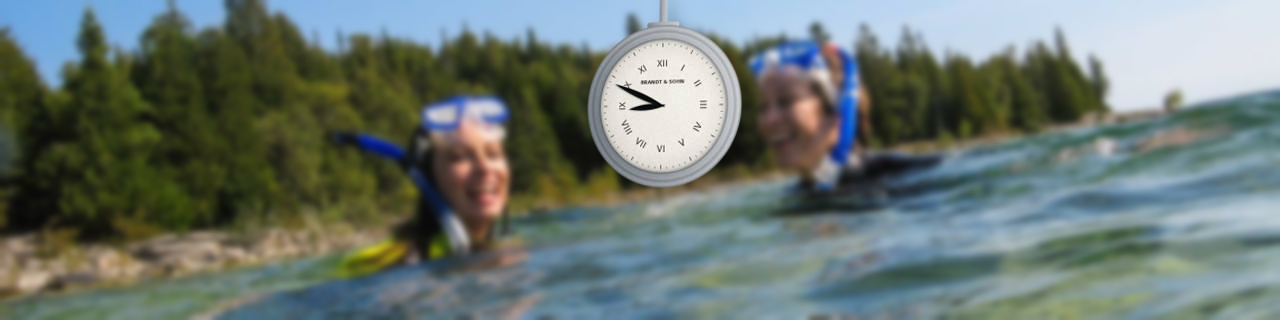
8:49
